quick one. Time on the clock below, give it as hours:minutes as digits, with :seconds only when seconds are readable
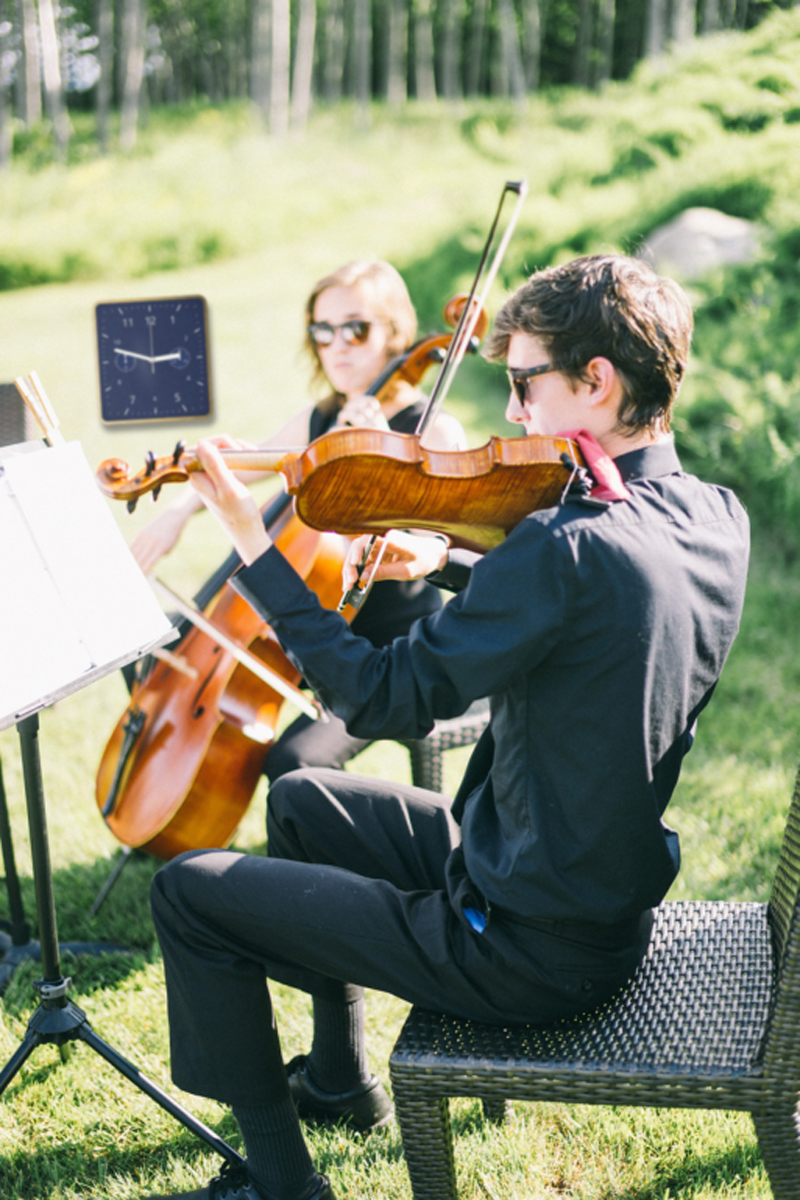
2:48
